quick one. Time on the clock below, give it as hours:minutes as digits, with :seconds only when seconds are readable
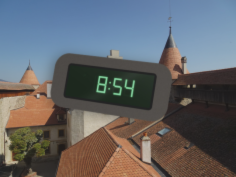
8:54
